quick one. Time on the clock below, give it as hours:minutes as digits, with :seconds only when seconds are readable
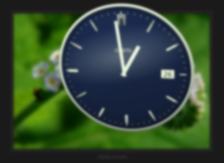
12:59
